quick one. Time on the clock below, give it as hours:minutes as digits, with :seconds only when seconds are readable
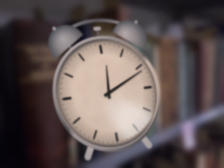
12:11
